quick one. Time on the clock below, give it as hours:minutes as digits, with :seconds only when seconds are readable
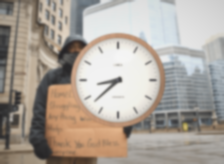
8:38
